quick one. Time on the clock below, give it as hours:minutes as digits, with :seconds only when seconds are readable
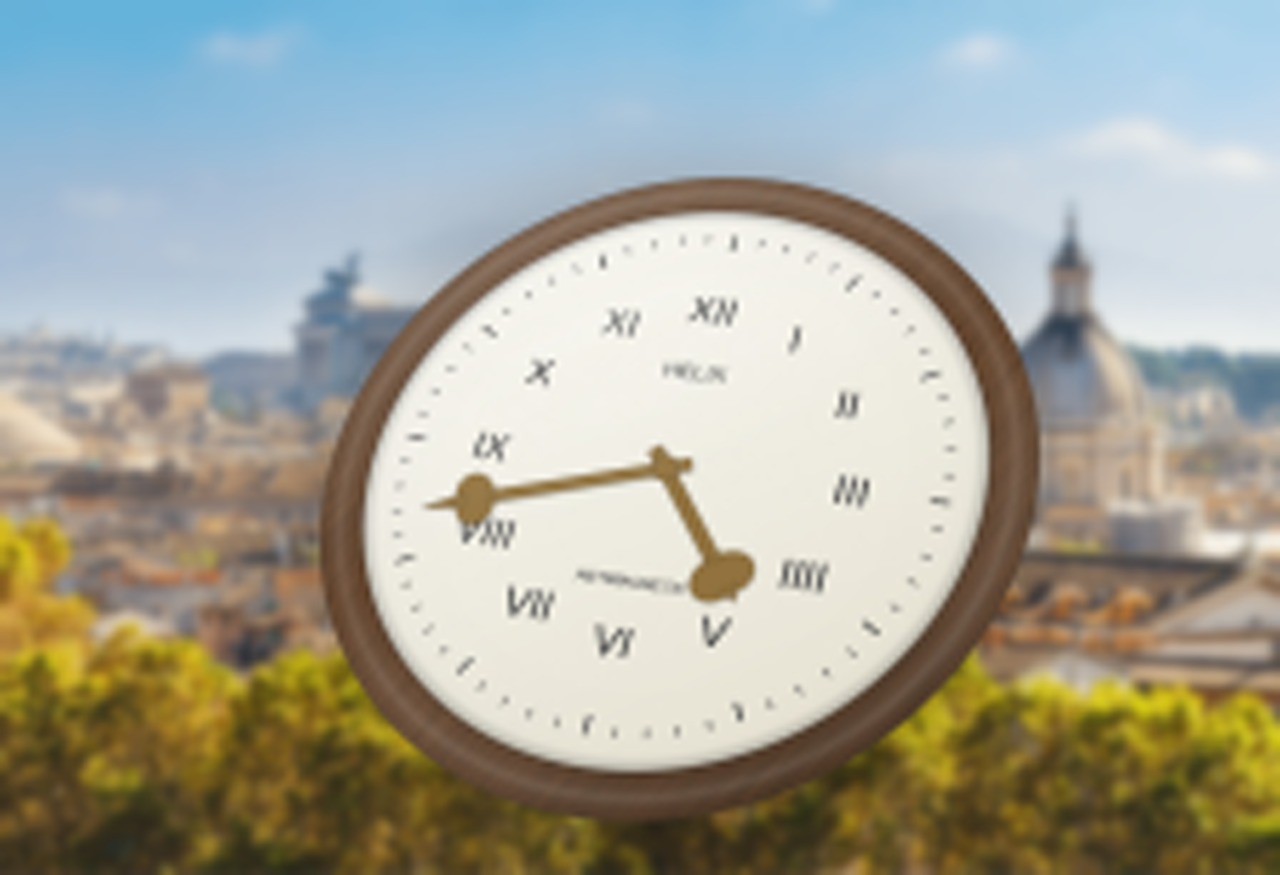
4:42
